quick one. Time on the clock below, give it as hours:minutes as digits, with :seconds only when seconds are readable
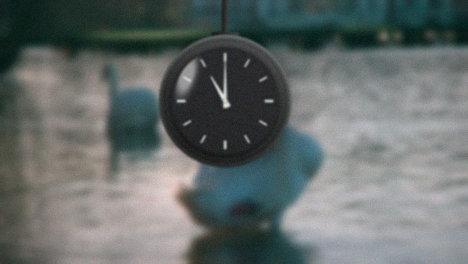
11:00
